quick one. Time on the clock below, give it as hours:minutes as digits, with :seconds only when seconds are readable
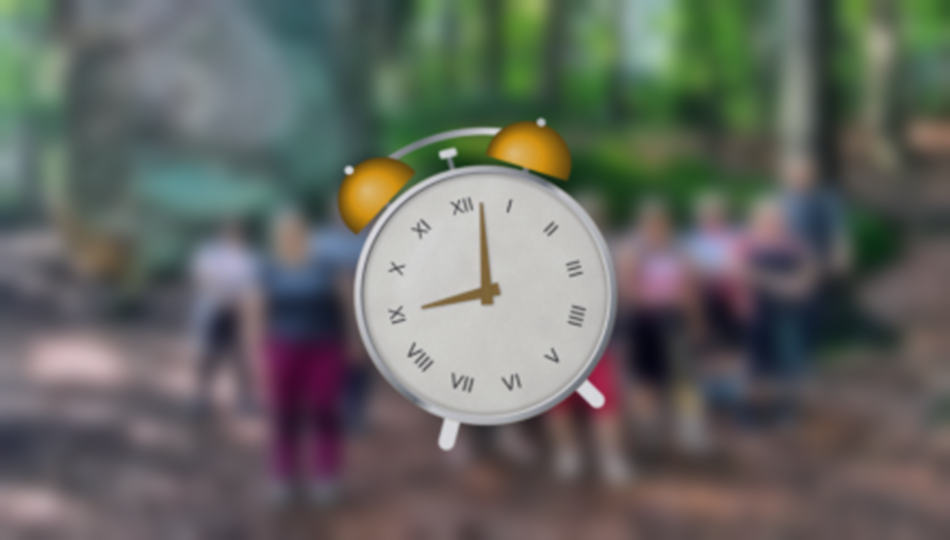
9:02
